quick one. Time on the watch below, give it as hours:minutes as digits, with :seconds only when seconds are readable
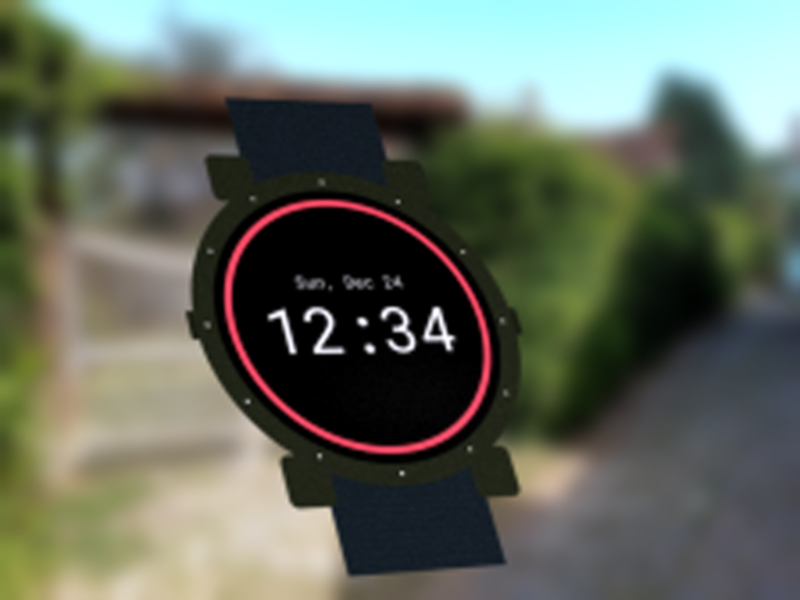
12:34
